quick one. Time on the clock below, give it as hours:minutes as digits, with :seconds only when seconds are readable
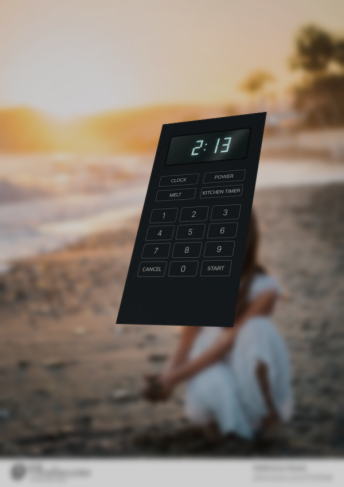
2:13
